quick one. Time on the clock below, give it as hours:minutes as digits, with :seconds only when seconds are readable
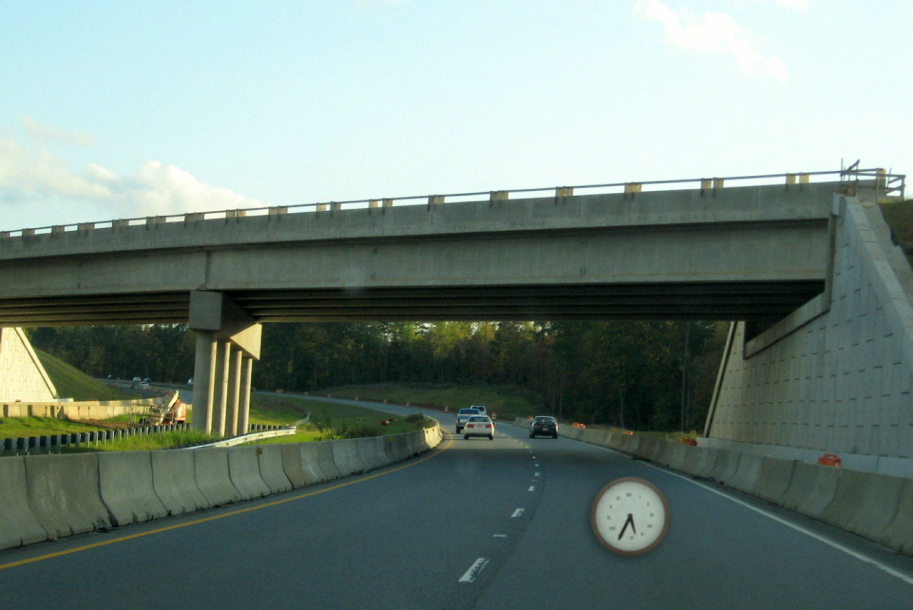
5:35
